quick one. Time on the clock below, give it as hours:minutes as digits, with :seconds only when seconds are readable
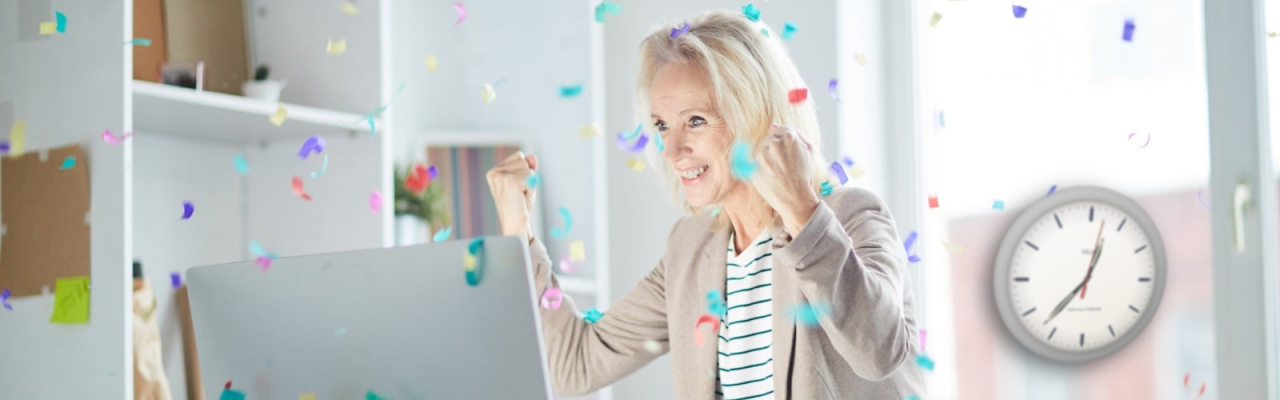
12:37:02
